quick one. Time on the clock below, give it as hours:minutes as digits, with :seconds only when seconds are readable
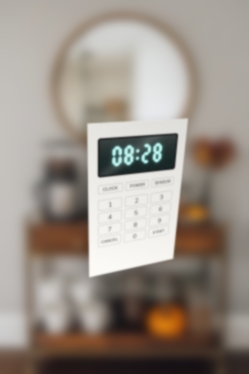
8:28
